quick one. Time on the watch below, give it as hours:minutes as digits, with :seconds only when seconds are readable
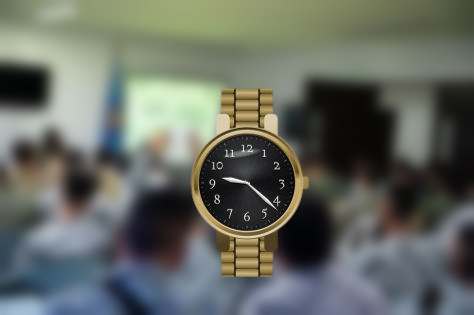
9:22
